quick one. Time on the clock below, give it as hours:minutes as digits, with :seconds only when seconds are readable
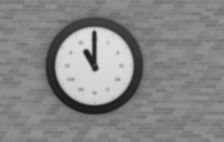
11:00
